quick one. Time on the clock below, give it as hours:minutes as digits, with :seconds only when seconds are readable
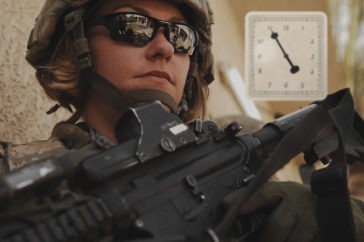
4:55
